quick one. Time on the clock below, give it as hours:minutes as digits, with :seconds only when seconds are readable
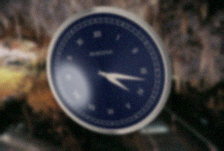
4:17
